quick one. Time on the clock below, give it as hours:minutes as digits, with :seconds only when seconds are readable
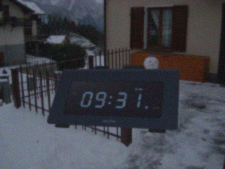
9:31
